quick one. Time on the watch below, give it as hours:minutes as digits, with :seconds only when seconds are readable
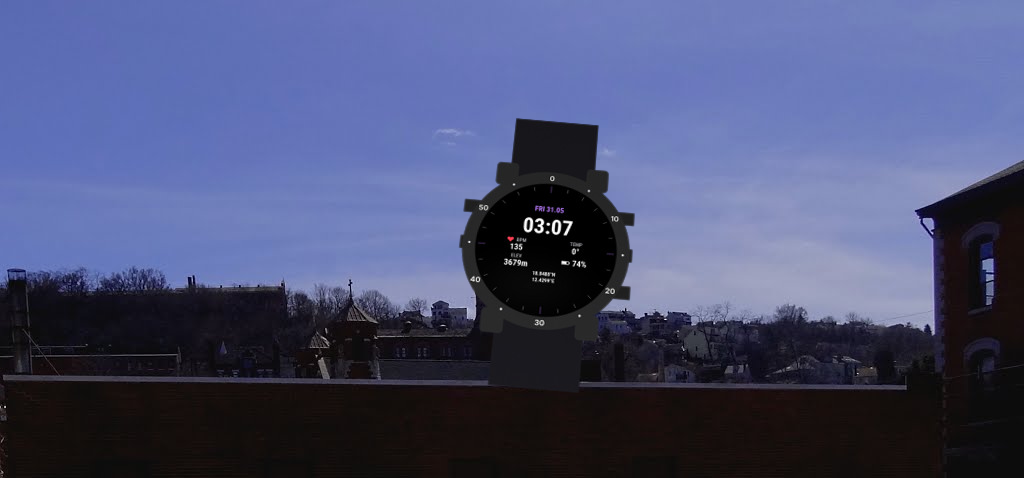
3:07
